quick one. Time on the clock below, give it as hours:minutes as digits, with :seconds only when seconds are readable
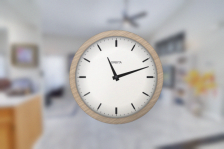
11:12
